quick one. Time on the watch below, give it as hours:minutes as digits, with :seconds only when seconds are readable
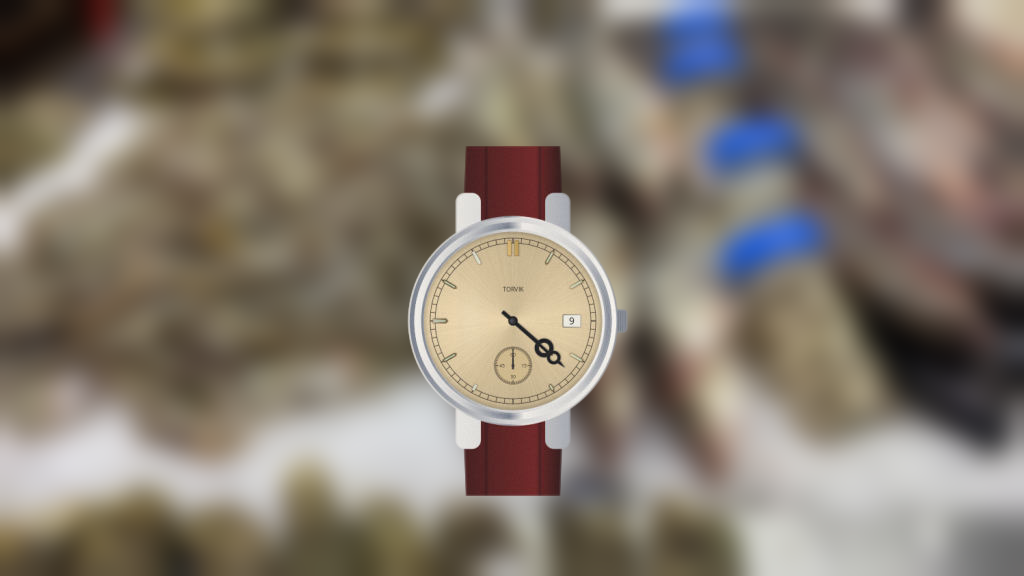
4:22
